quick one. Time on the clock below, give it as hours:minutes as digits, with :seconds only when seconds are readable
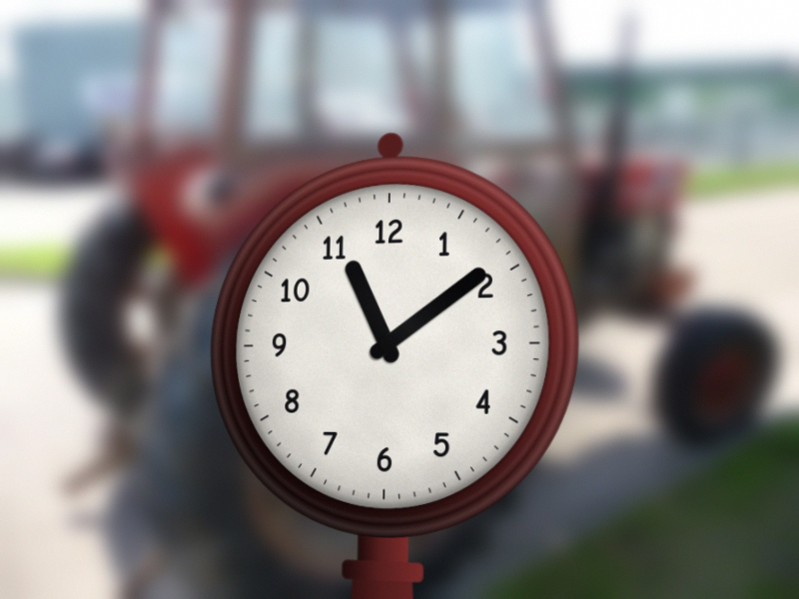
11:09
